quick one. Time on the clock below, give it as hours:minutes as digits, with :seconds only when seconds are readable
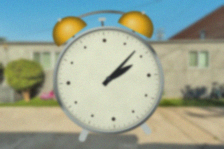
2:08
